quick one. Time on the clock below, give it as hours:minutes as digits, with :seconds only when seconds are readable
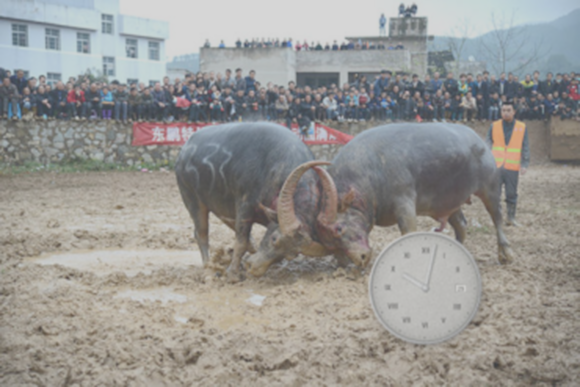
10:02
